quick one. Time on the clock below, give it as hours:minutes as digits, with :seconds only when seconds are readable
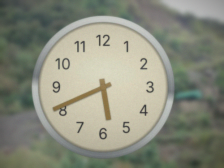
5:41
